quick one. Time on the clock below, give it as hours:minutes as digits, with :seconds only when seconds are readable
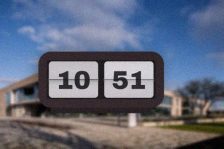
10:51
